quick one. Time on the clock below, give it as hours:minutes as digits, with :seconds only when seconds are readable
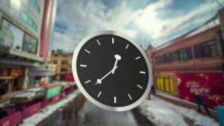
12:38
